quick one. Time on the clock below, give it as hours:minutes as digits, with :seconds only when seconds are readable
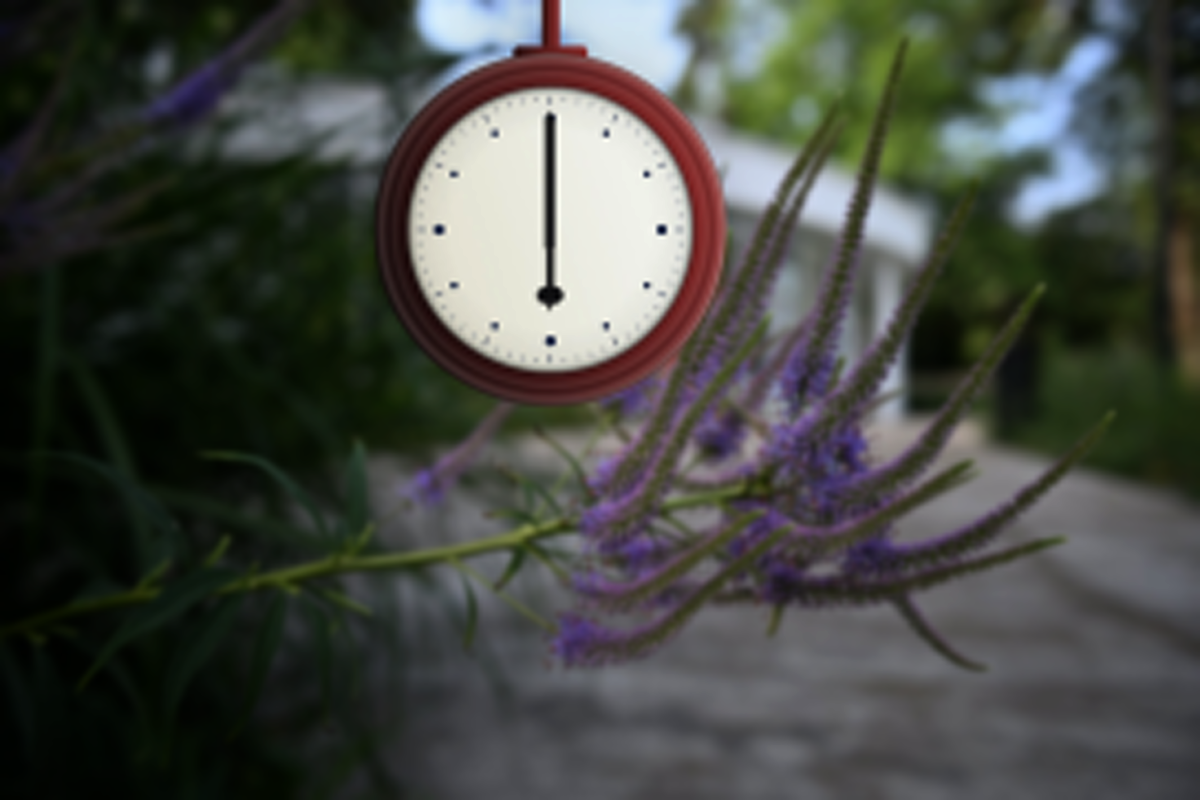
6:00
